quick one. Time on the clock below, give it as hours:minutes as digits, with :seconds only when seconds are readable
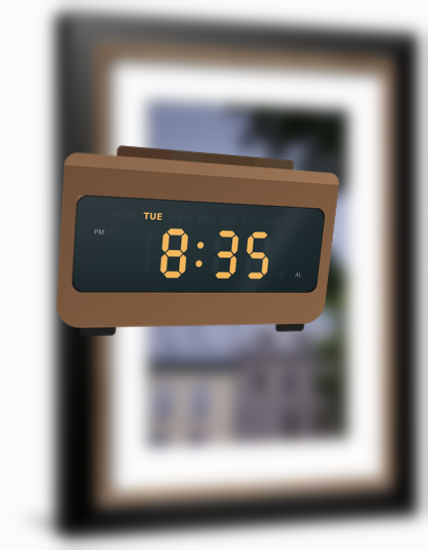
8:35
